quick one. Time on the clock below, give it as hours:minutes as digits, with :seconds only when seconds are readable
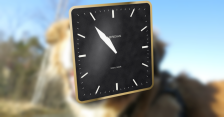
10:54
